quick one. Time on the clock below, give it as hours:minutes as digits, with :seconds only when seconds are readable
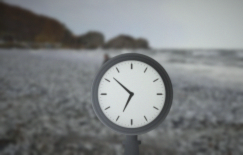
6:52
